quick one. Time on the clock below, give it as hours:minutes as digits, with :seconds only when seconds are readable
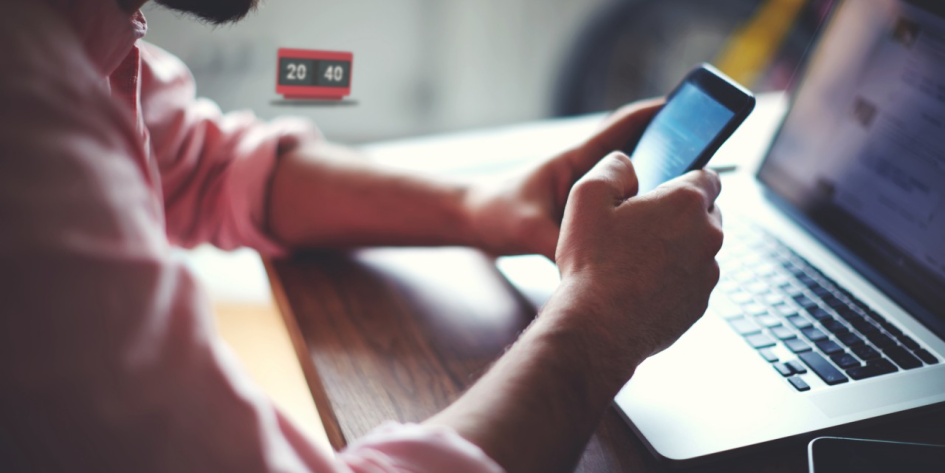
20:40
